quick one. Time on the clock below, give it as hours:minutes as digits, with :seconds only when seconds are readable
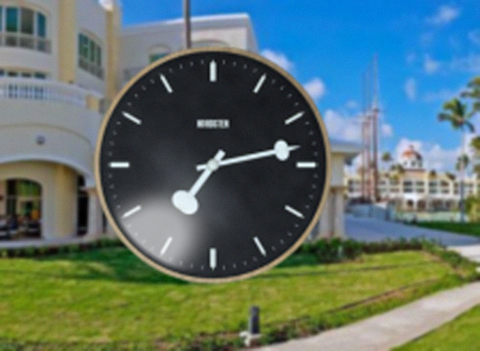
7:13
